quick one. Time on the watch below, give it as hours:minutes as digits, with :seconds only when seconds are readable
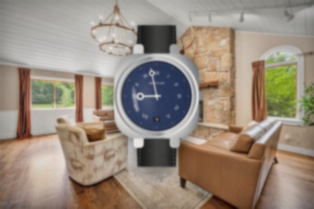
8:58
